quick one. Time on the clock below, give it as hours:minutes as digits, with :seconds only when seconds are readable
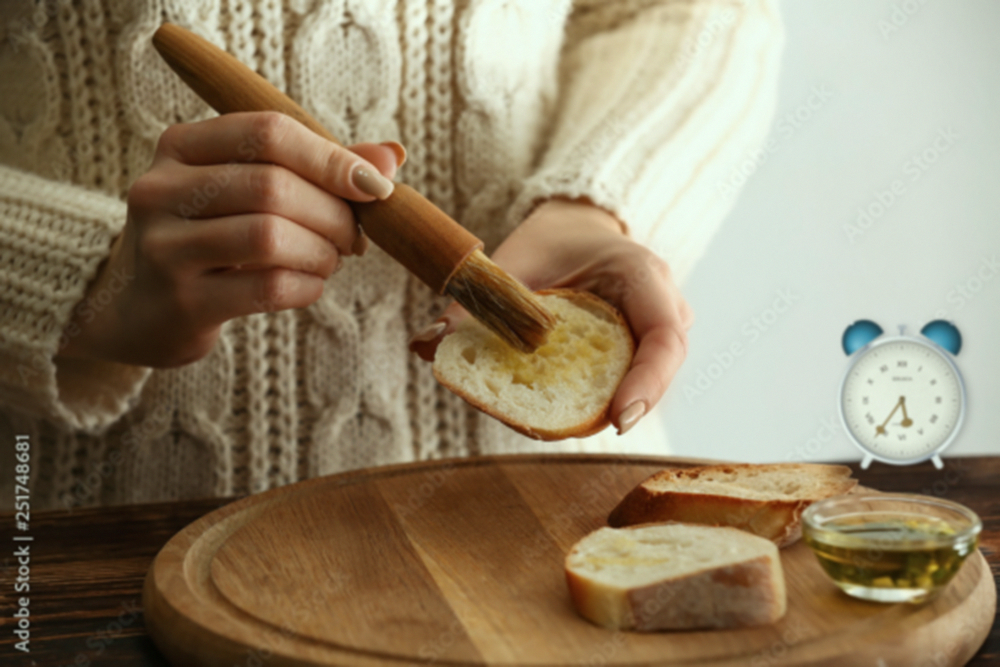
5:36
